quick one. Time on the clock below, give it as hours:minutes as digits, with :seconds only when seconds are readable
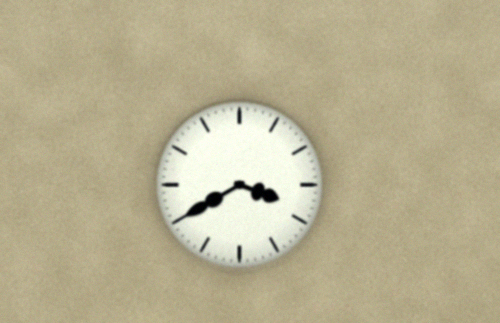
3:40
